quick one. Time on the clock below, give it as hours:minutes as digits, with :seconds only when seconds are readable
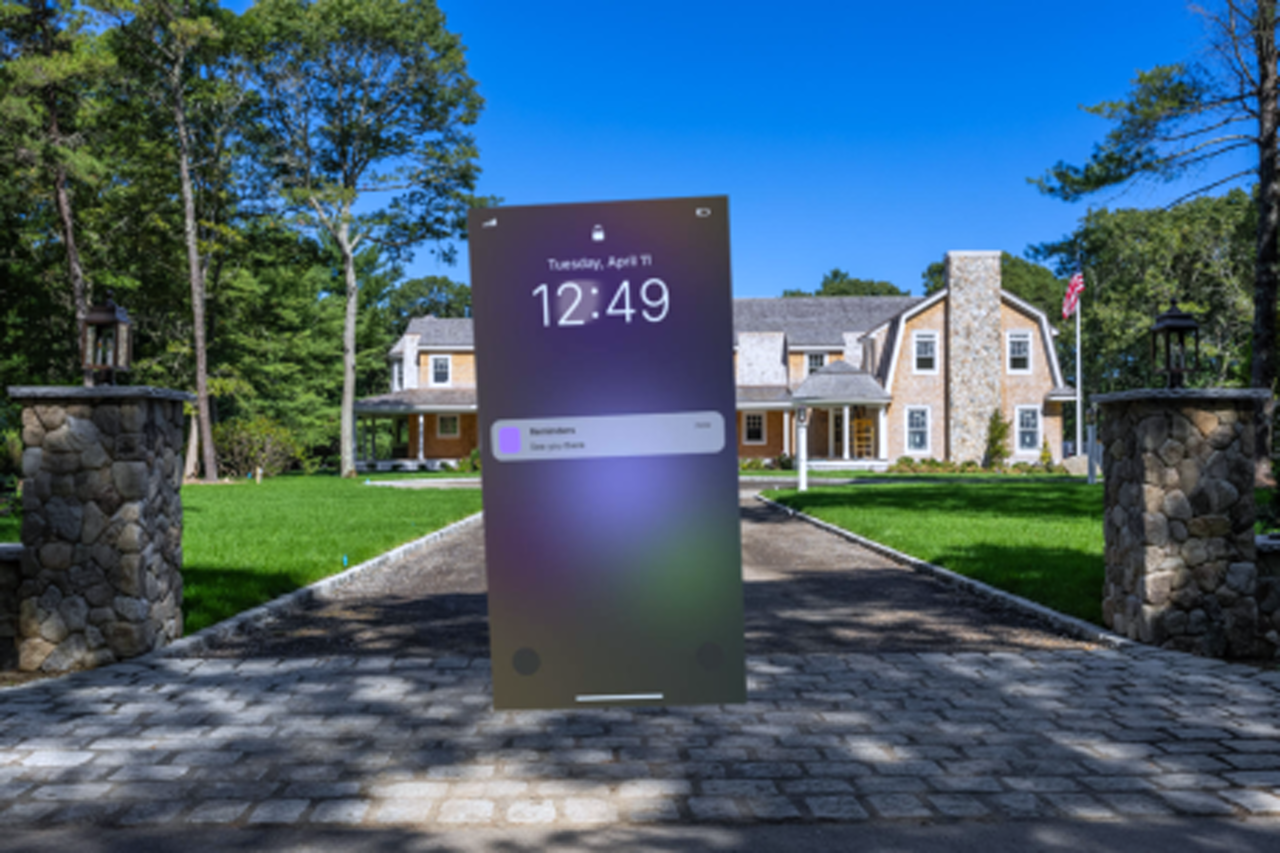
12:49
